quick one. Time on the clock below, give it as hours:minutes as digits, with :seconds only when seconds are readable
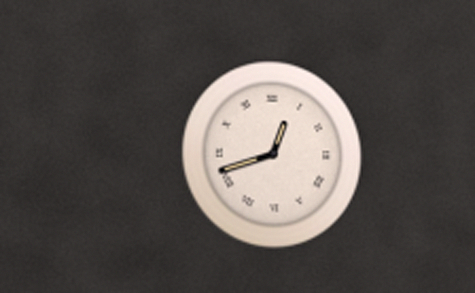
12:42
